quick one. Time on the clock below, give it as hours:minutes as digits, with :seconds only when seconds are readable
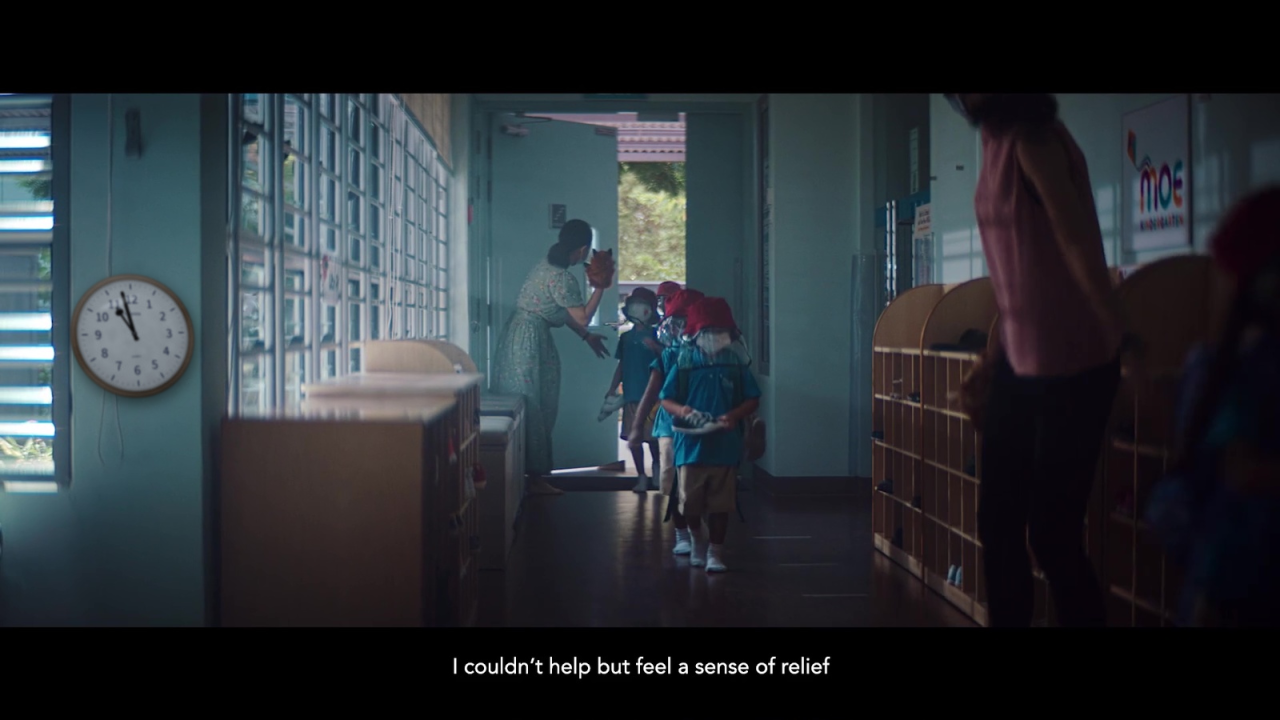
10:58
